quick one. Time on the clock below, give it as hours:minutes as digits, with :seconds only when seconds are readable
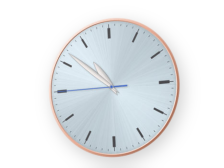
10:51:45
